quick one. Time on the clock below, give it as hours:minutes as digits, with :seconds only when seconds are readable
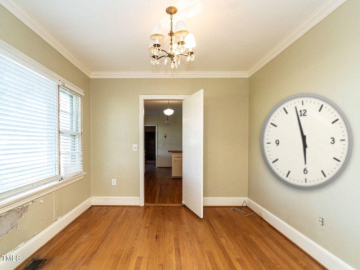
5:58
